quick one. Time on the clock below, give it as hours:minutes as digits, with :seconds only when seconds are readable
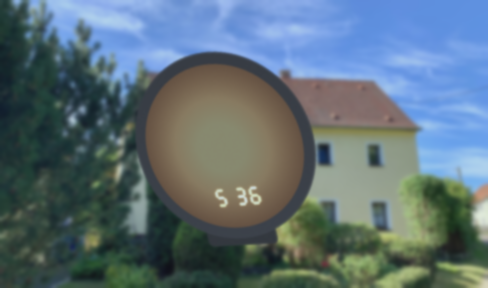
5:36
